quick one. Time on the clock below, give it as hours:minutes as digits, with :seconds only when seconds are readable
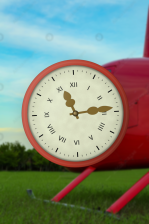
11:14
